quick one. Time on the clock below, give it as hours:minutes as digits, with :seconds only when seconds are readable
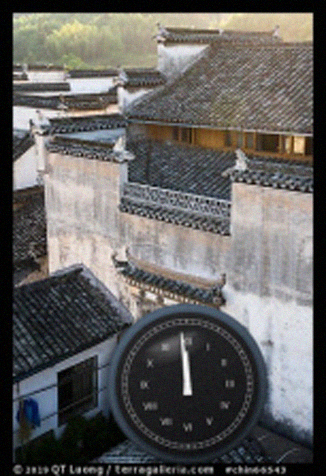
11:59
